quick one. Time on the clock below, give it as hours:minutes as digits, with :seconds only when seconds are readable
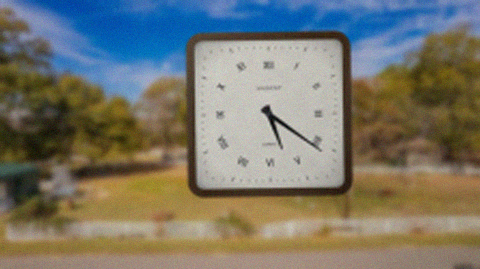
5:21
